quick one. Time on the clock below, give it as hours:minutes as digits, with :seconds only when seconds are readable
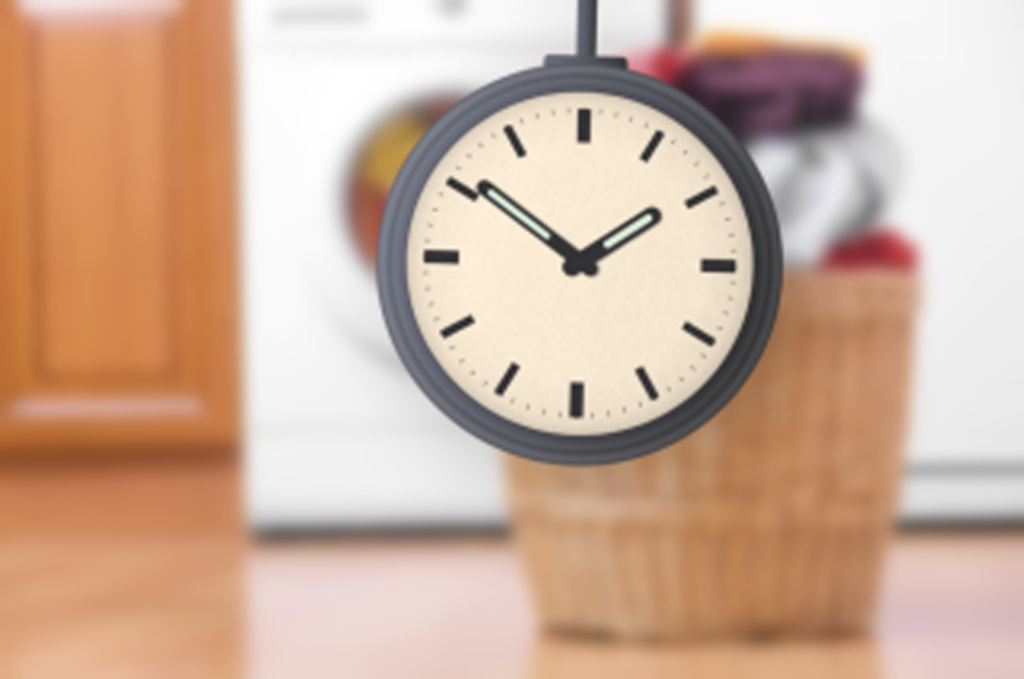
1:51
